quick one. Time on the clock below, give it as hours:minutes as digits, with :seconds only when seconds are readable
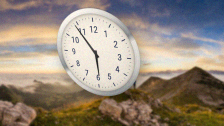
5:54
